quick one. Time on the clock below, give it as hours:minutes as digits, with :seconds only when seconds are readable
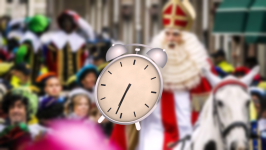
6:32
